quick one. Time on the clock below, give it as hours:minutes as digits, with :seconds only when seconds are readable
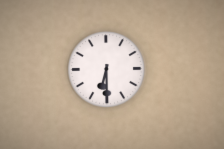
6:30
